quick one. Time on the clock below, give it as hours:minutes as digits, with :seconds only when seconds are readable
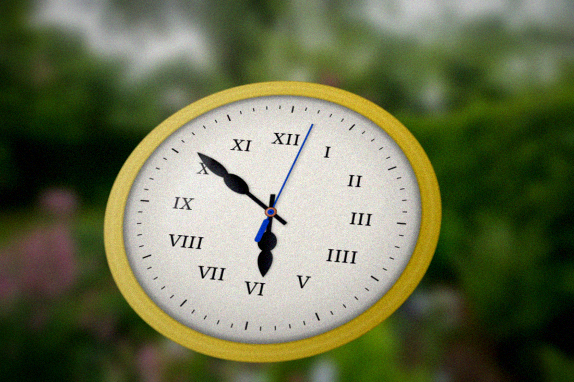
5:51:02
